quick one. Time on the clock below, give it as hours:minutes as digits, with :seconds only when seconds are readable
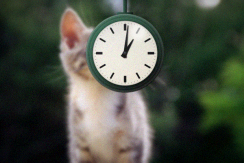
1:01
